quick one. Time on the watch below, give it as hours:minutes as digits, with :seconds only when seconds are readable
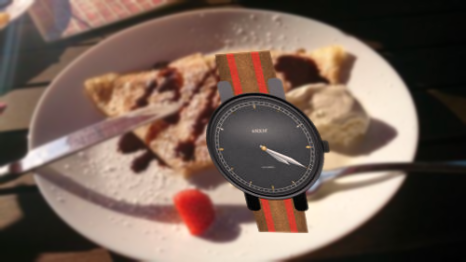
4:20
